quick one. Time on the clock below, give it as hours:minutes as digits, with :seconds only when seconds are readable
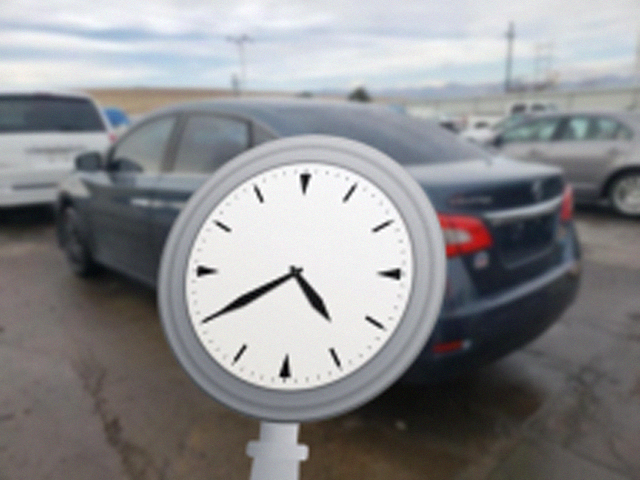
4:40
